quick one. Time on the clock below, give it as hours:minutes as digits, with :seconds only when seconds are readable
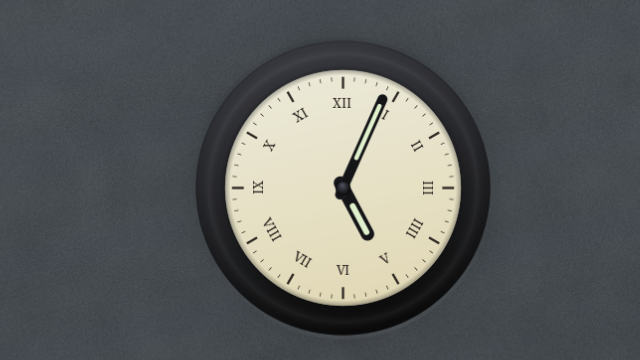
5:04
